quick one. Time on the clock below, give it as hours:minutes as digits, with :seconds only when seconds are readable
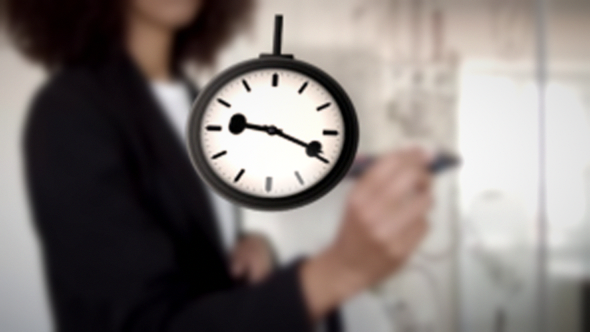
9:19
